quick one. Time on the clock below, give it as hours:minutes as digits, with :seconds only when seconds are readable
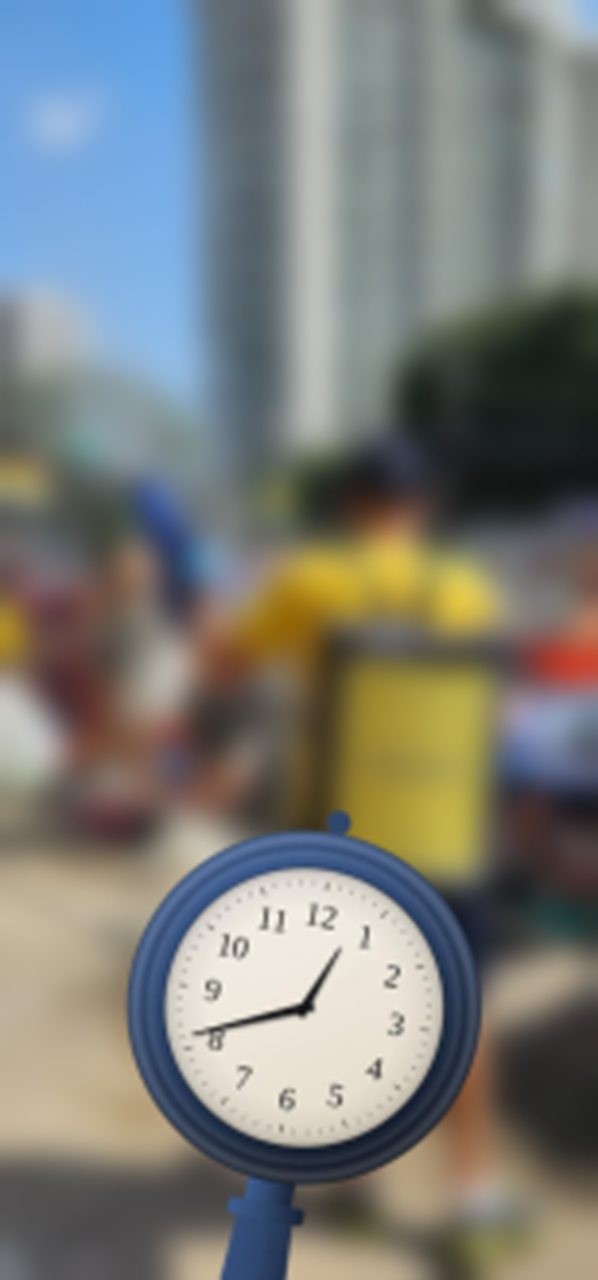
12:41
